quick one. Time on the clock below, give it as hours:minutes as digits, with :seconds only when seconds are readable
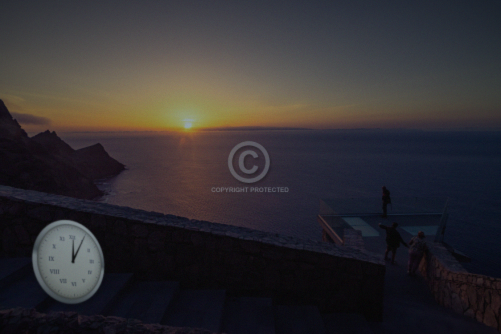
12:05
